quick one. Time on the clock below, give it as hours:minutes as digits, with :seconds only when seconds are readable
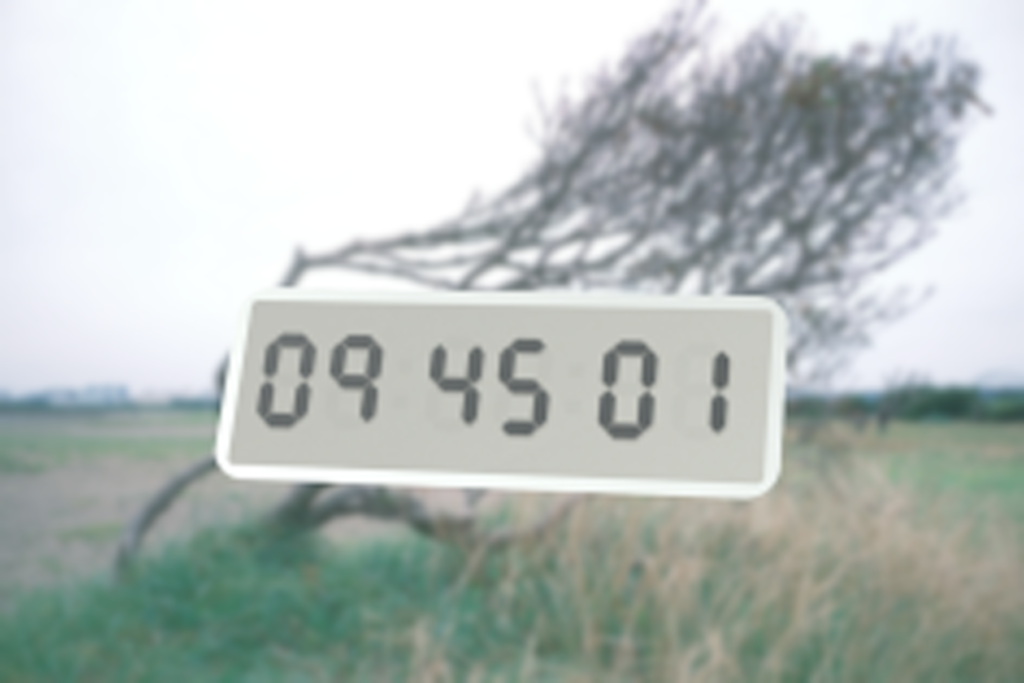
9:45:01
